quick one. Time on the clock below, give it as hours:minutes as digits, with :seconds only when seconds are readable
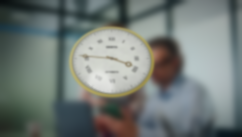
3:46
